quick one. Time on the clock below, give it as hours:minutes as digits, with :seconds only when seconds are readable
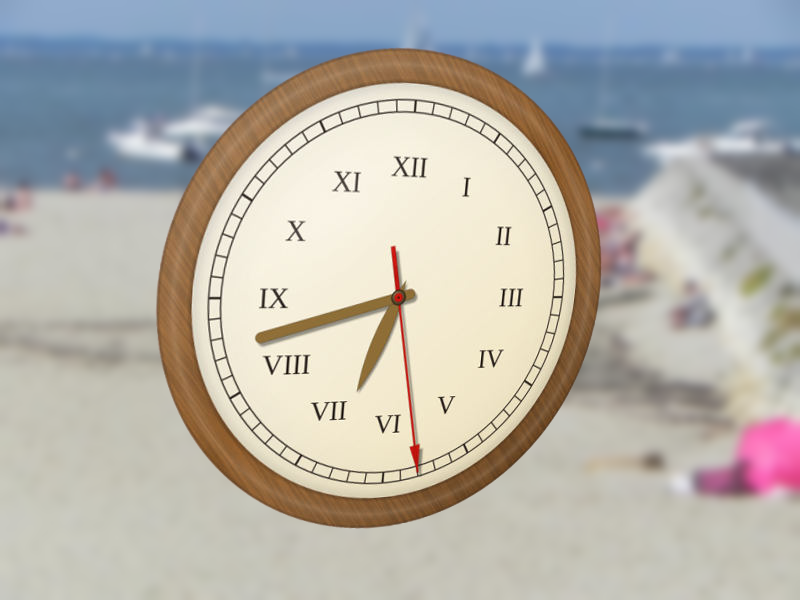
6:42:28
